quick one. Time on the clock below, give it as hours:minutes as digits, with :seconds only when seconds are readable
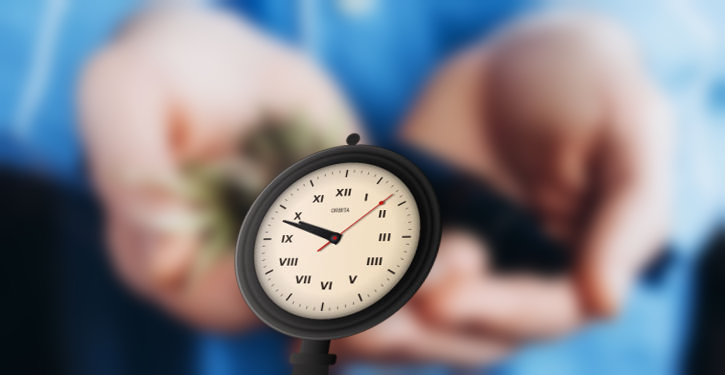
9:48:08
